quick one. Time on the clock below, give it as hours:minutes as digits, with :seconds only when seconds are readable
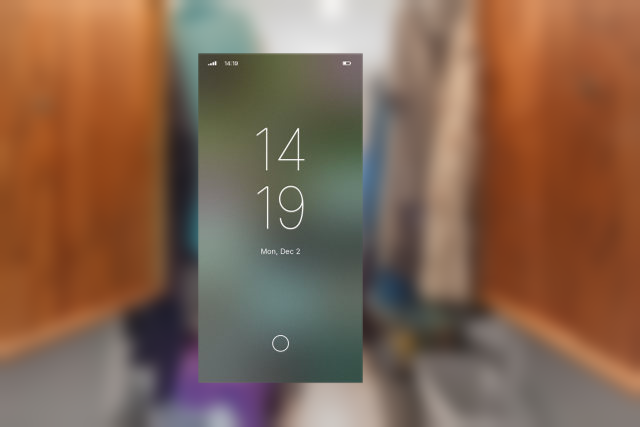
14:19
